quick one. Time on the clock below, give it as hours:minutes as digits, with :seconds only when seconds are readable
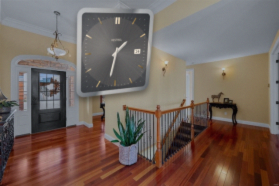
1:32
